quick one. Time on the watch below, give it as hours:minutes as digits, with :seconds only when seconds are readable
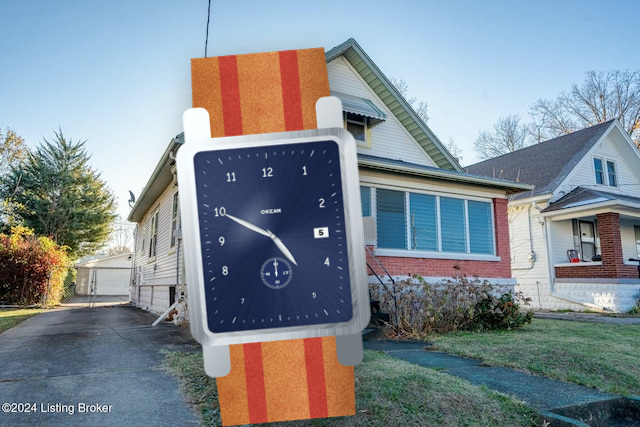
4:50
